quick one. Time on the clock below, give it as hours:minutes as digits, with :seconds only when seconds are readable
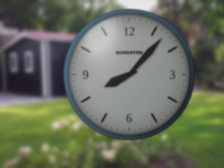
8:07
